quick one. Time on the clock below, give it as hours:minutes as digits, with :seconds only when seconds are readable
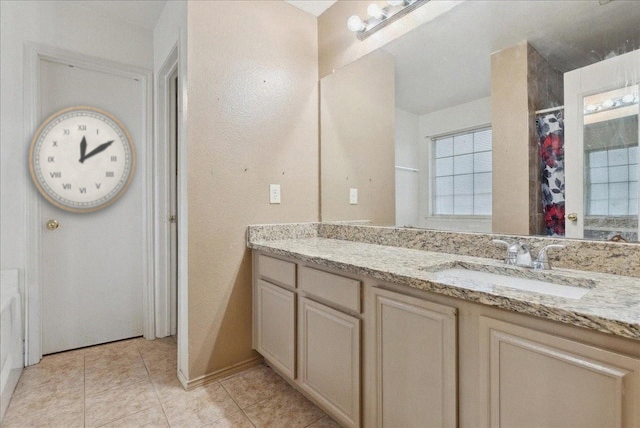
12:10
